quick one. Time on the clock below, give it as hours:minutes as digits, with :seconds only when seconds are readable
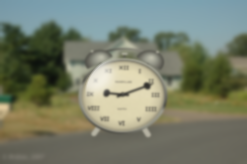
9:11
